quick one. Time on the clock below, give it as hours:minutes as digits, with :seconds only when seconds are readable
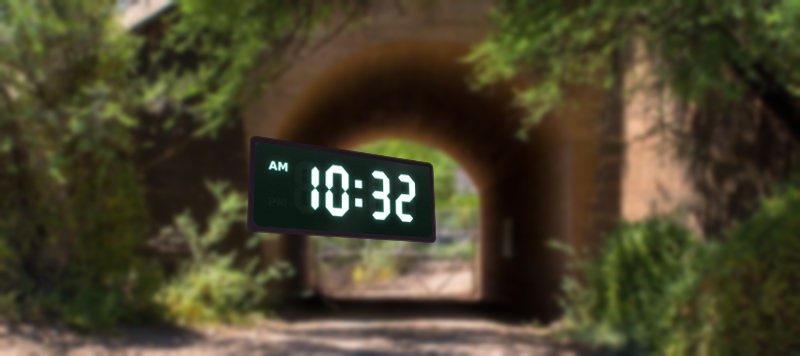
10:32
